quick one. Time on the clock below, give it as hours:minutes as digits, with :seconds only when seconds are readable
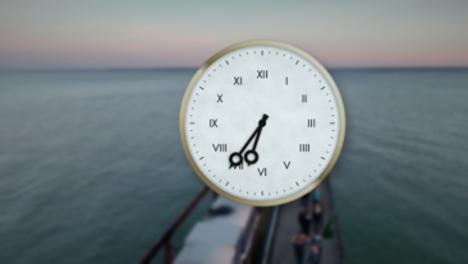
6:36
